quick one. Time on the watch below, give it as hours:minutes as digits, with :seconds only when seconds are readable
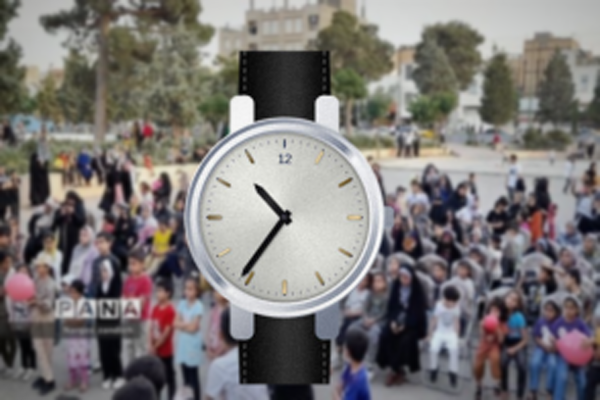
10:36
